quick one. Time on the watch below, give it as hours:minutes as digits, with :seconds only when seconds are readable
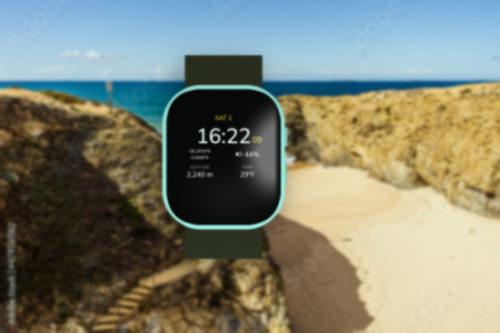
16:22
